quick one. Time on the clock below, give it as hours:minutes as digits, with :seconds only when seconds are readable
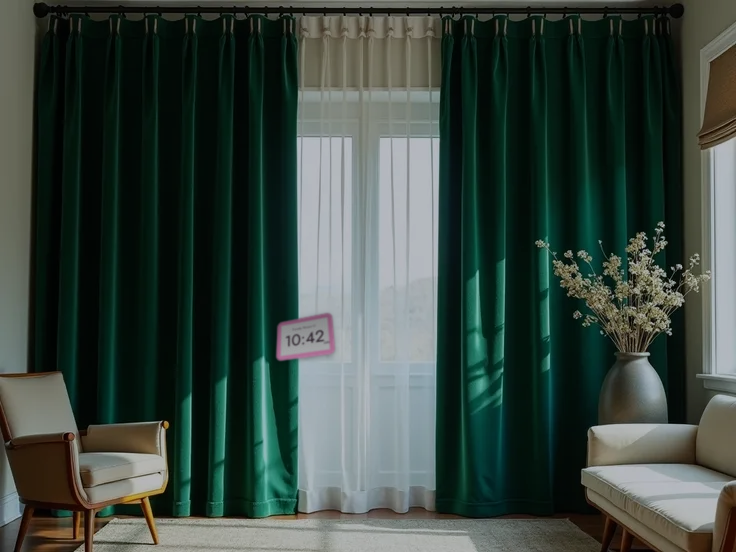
10:42
